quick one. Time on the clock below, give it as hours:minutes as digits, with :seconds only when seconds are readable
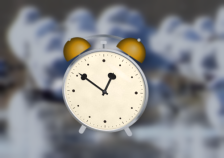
12:51
